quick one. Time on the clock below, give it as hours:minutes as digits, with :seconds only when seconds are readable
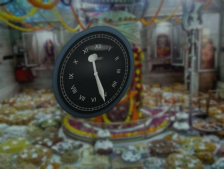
11:26
